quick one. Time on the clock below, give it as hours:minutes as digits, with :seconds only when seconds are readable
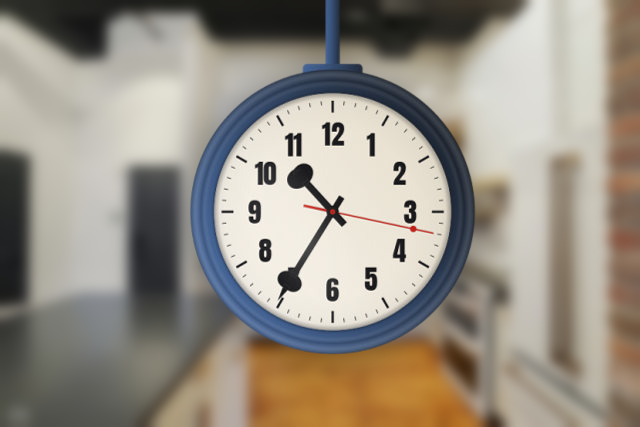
10:35:17
